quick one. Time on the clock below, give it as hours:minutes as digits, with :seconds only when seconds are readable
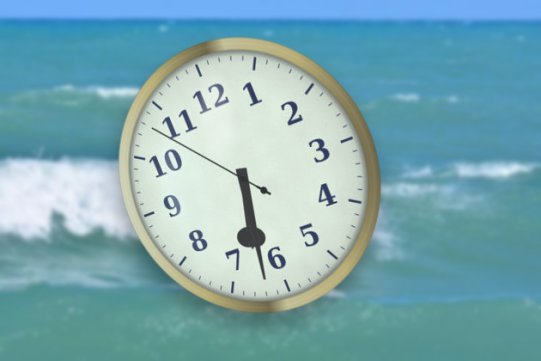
6:31:53
